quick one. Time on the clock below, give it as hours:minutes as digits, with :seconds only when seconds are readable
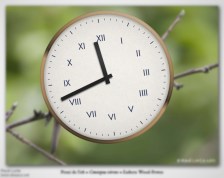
11:42
